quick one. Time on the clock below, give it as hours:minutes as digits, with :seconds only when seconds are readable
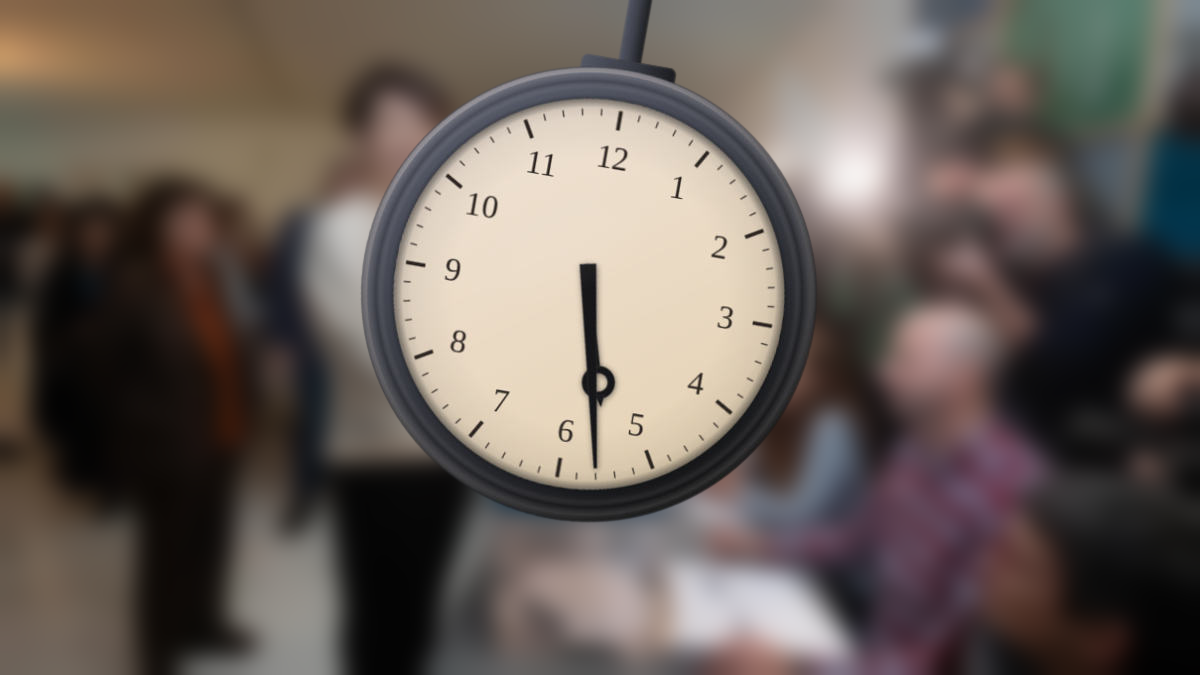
5:28
